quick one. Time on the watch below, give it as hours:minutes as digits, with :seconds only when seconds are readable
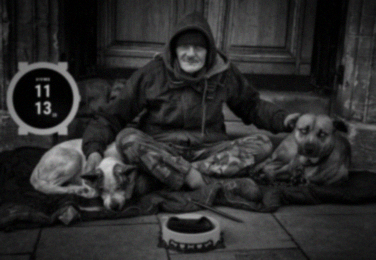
11:13
